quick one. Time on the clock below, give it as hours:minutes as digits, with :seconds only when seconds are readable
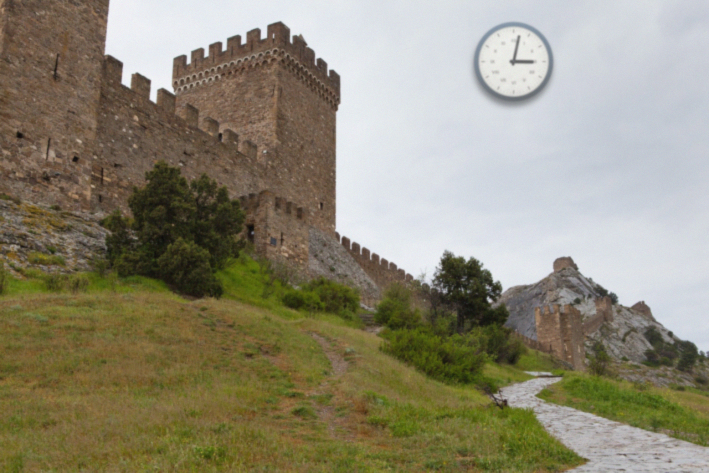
3:02
